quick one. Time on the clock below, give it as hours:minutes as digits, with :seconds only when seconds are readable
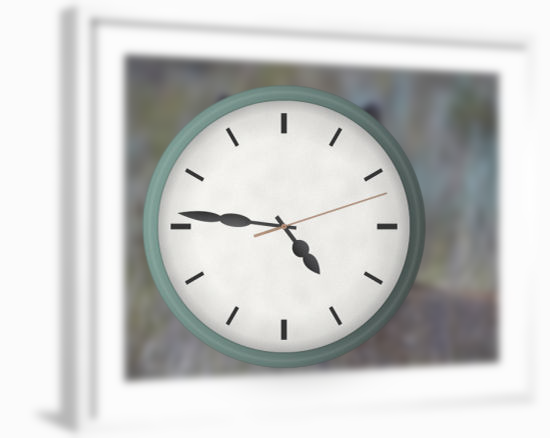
4:46:12
